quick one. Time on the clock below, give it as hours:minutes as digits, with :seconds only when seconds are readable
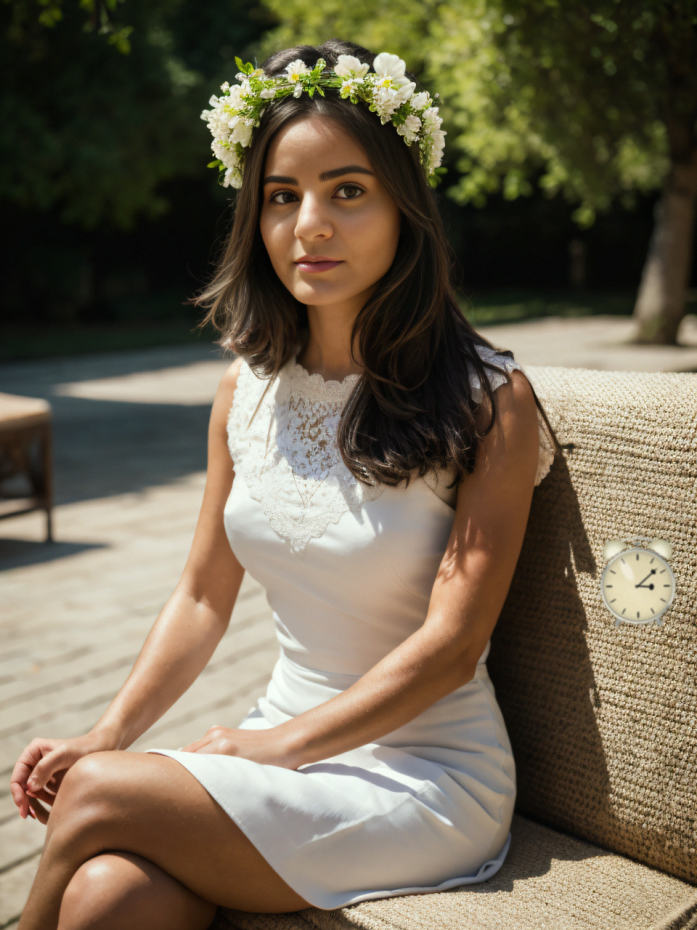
3:08
